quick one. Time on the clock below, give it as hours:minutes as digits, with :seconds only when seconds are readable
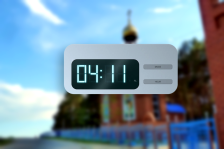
4:11
